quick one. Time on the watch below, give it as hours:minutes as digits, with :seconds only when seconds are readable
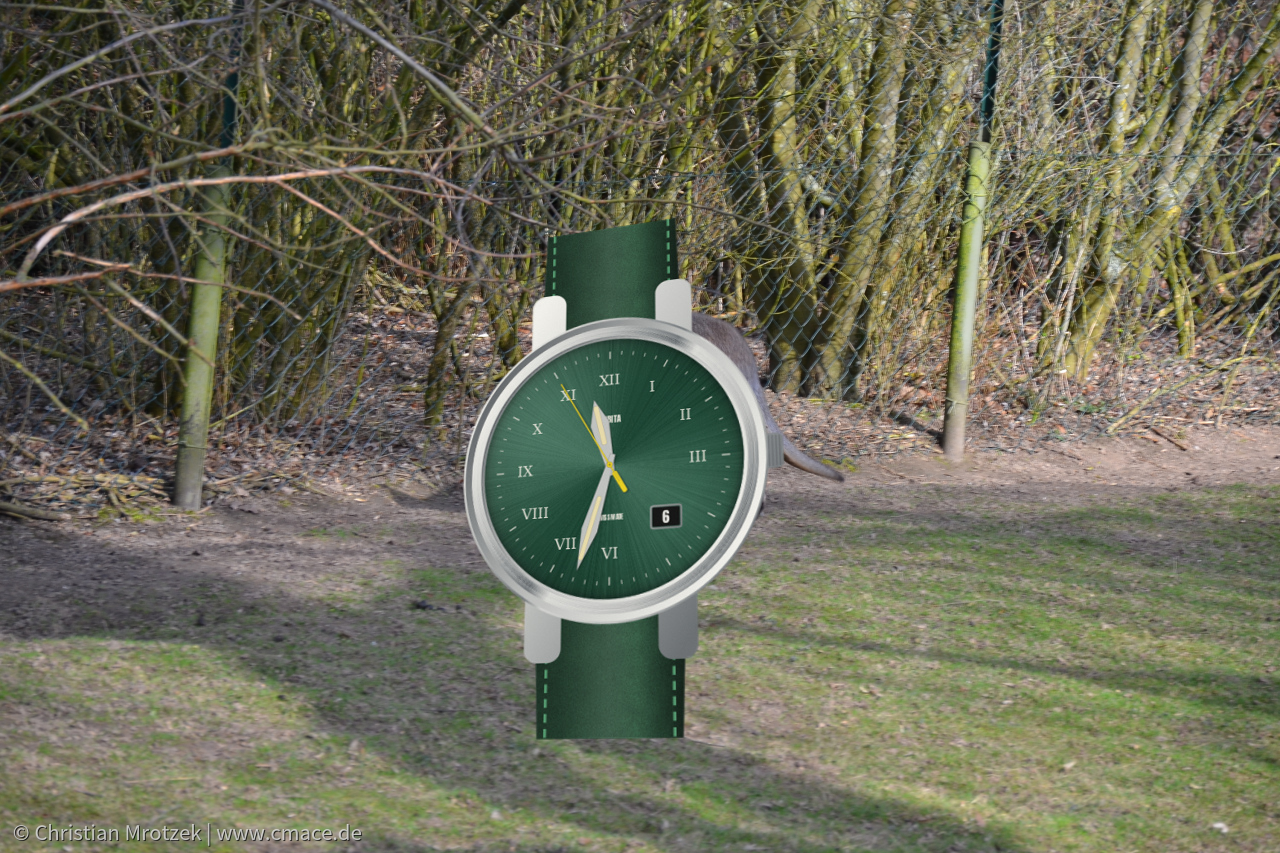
11:32:55
